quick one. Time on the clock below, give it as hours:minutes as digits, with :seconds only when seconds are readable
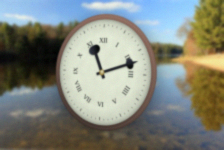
11:12
